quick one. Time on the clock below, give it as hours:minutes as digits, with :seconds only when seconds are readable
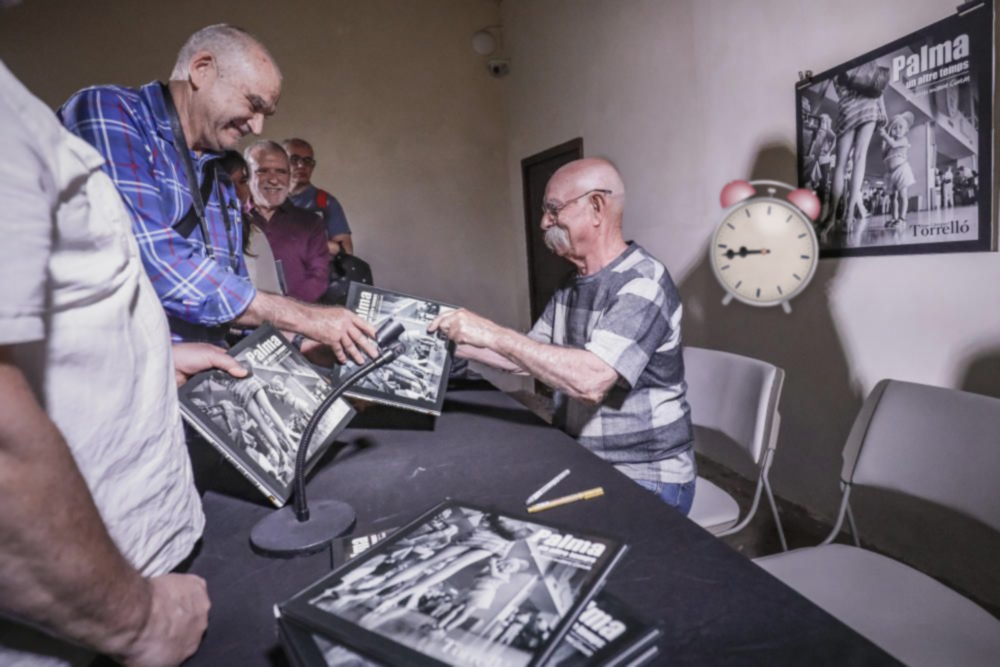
8:43
